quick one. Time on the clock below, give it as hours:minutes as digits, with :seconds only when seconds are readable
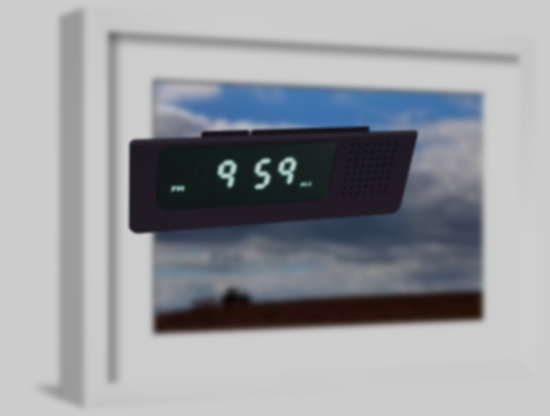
9:59
